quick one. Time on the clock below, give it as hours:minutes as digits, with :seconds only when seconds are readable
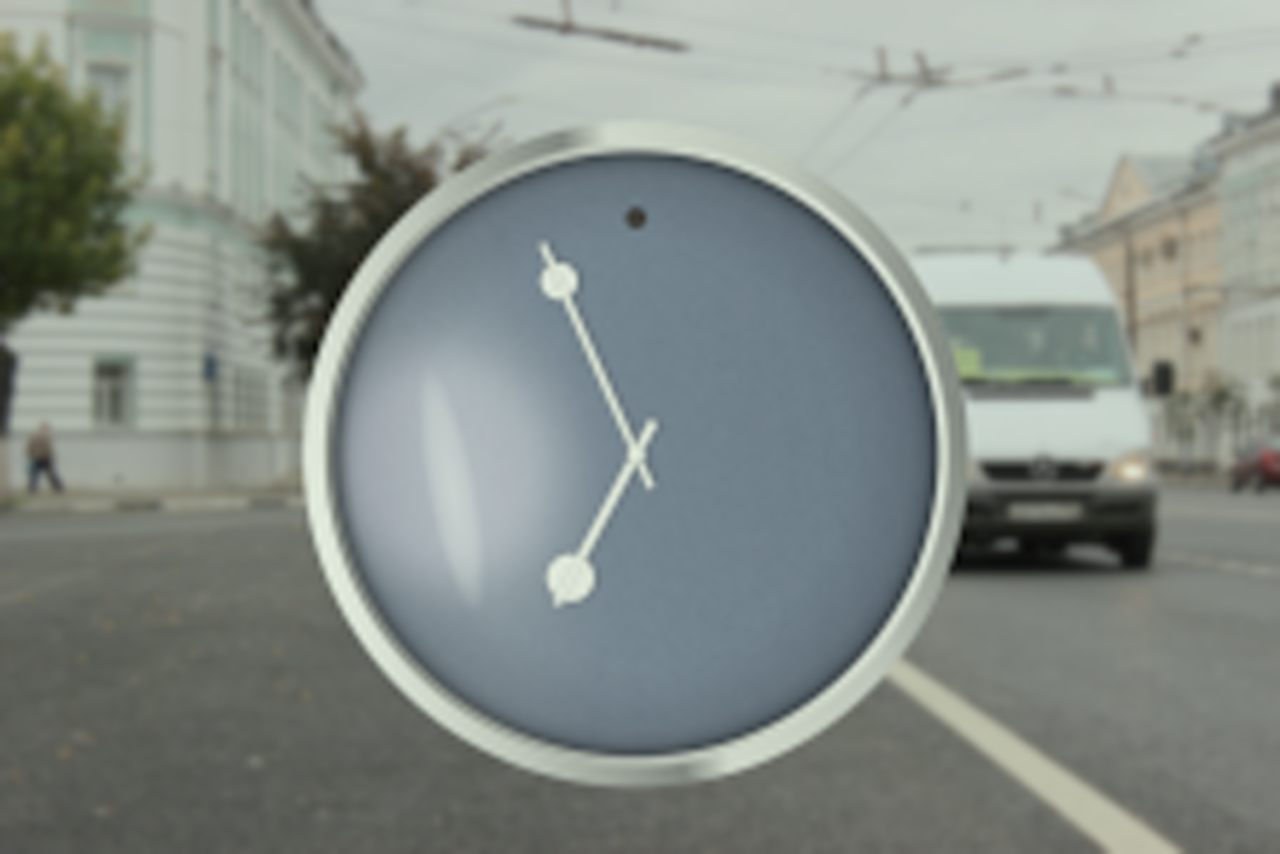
6:56
